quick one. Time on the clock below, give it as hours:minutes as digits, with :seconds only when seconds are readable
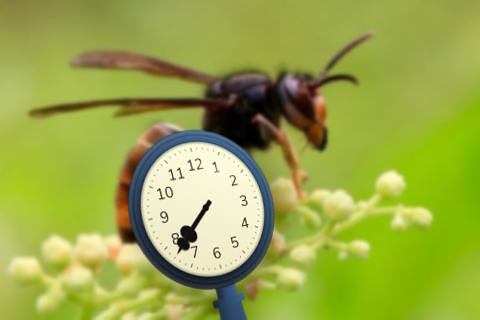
7:38
